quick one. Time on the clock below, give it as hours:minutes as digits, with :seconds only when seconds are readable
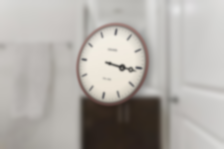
3:16
